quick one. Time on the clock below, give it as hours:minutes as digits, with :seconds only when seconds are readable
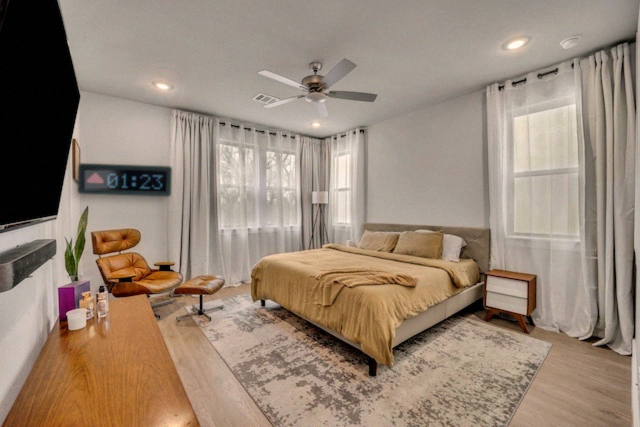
1:23
